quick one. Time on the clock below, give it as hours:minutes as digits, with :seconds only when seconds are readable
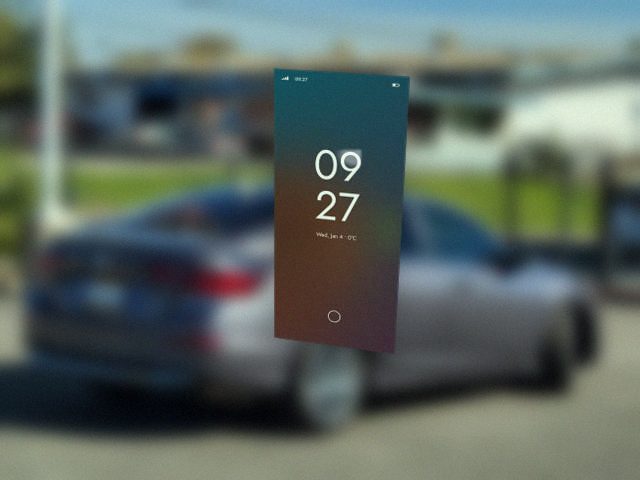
9:27
